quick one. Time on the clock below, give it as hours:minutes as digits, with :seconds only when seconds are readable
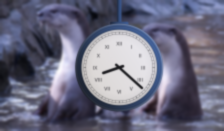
8:22
